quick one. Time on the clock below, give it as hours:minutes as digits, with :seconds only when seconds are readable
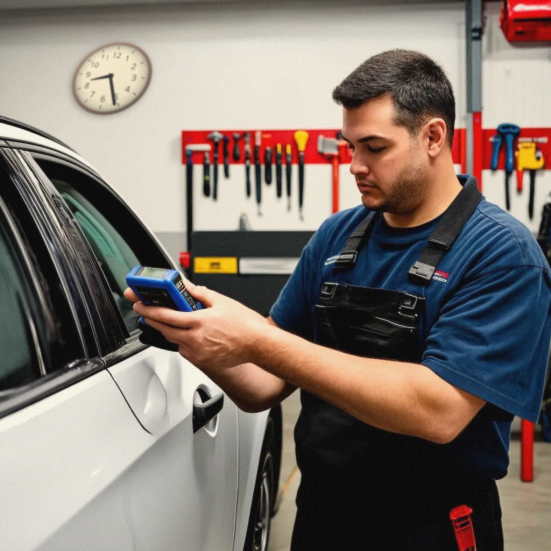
8:26
